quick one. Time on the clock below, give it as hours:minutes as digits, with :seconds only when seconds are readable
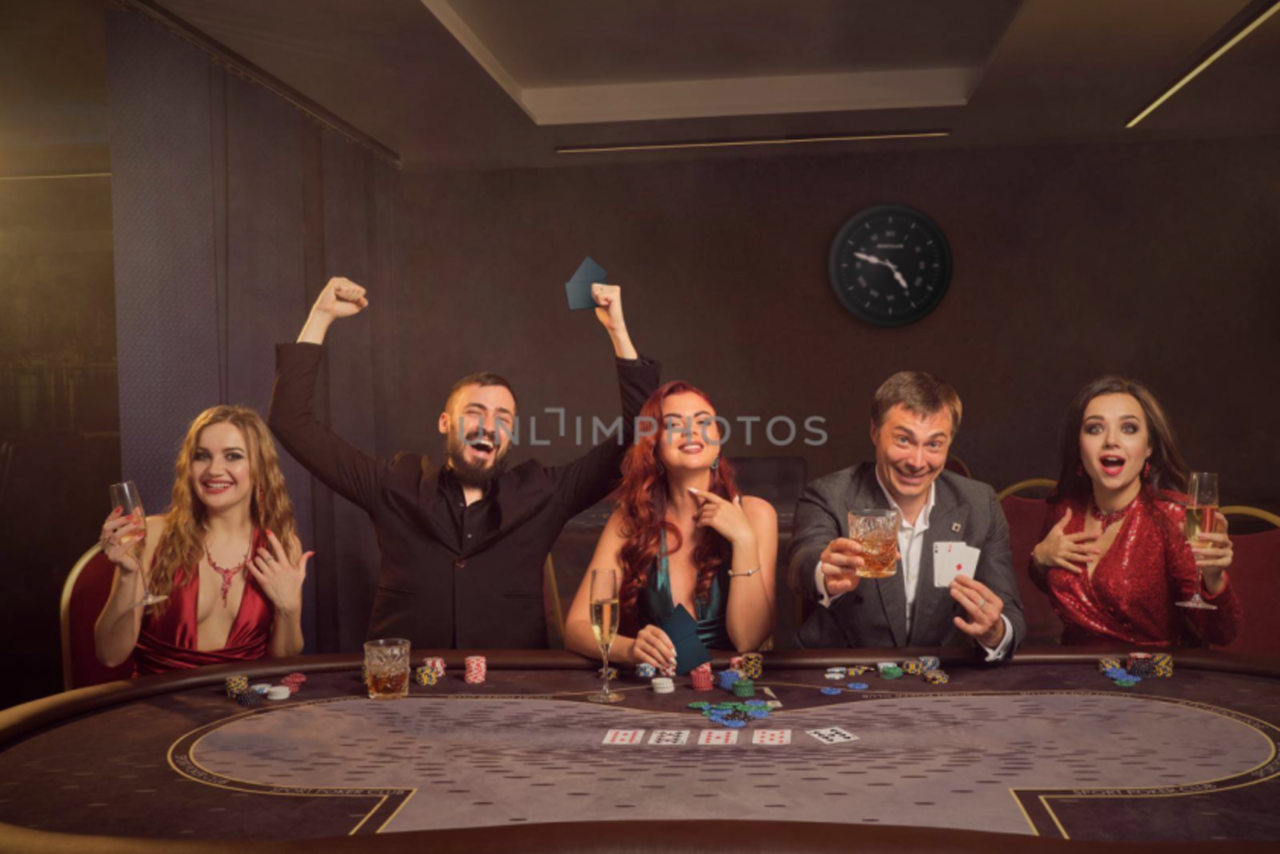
4:48
